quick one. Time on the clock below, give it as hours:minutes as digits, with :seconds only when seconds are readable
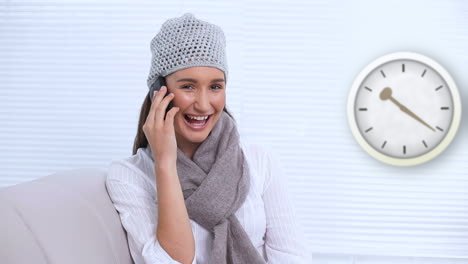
10:21
